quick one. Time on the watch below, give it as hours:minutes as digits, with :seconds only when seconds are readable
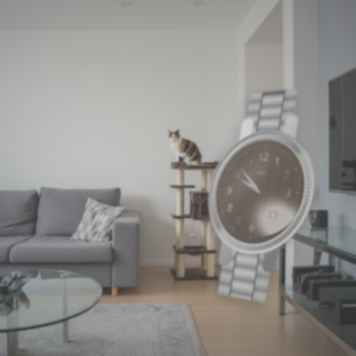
9:52
